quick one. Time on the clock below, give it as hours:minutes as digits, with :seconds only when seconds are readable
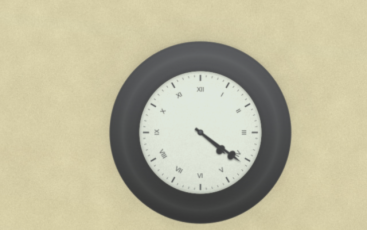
4:21
